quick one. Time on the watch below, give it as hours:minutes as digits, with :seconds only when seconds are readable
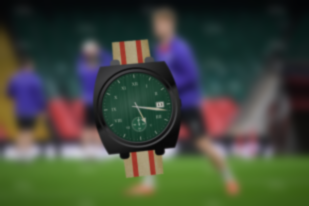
5:17
